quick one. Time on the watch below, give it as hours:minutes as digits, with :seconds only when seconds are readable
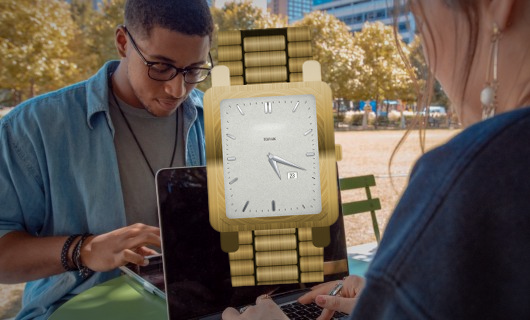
5:19
